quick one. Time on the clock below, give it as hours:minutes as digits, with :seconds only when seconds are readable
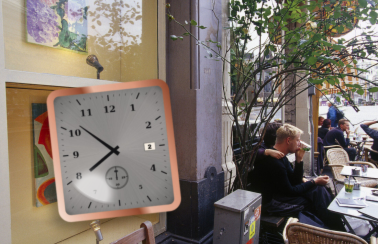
7:52
